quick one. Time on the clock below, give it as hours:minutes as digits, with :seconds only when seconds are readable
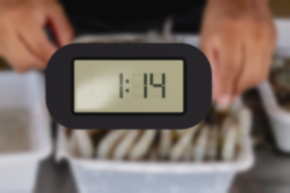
1:14
